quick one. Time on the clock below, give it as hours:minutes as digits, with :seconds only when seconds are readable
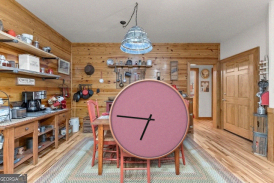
6:46
